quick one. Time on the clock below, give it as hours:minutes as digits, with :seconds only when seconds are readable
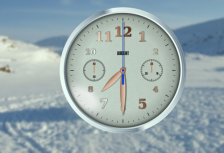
7:30
